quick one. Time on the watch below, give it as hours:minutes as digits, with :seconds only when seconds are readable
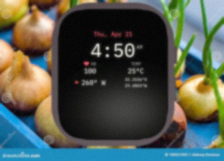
4:50
